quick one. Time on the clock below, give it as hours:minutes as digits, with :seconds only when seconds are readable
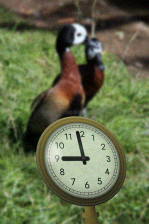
8:59
